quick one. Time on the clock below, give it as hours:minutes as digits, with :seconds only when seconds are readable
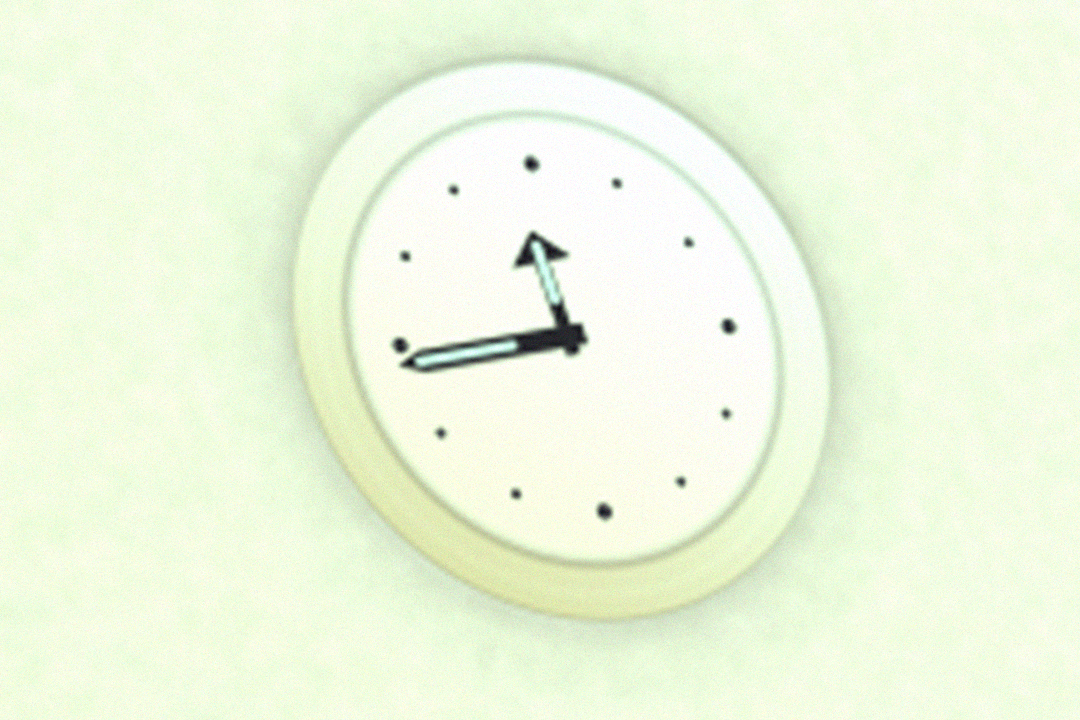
11:44
